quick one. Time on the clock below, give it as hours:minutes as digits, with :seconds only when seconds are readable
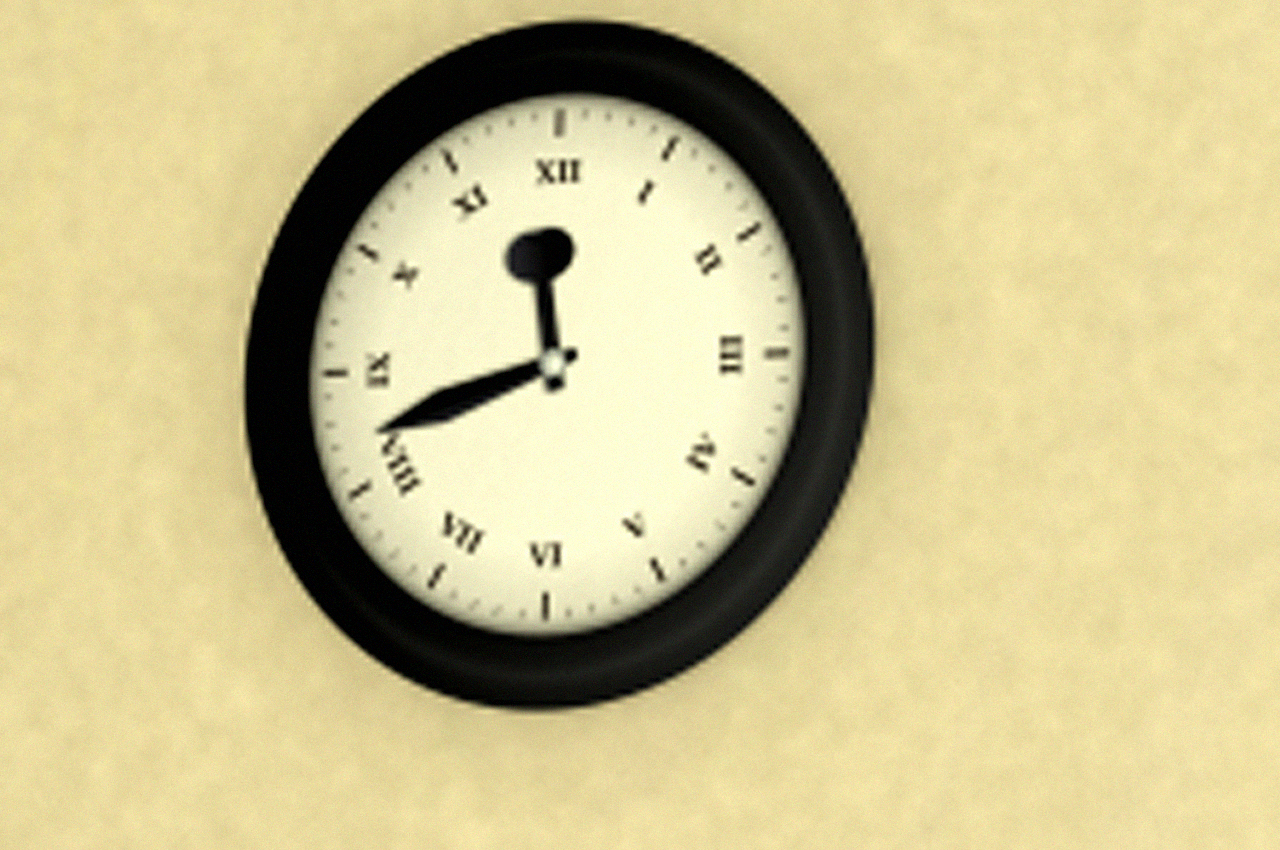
11:42
